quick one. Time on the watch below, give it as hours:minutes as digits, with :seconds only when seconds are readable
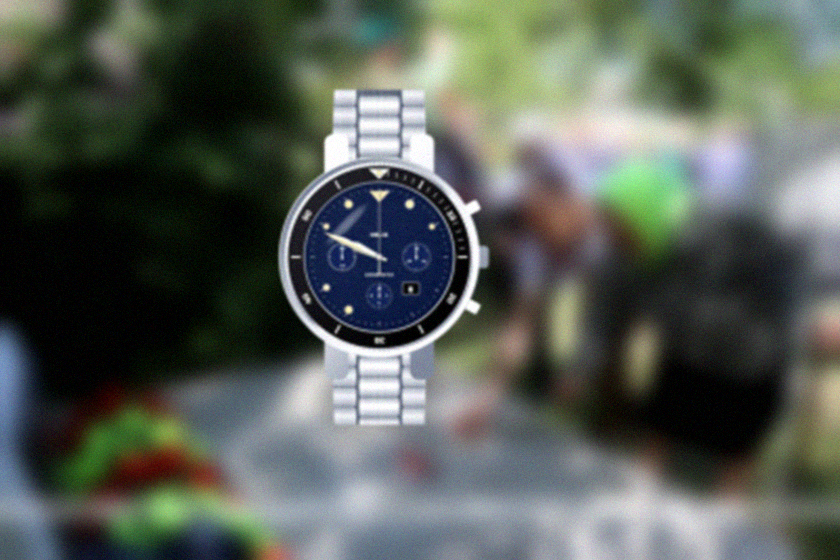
9:49
